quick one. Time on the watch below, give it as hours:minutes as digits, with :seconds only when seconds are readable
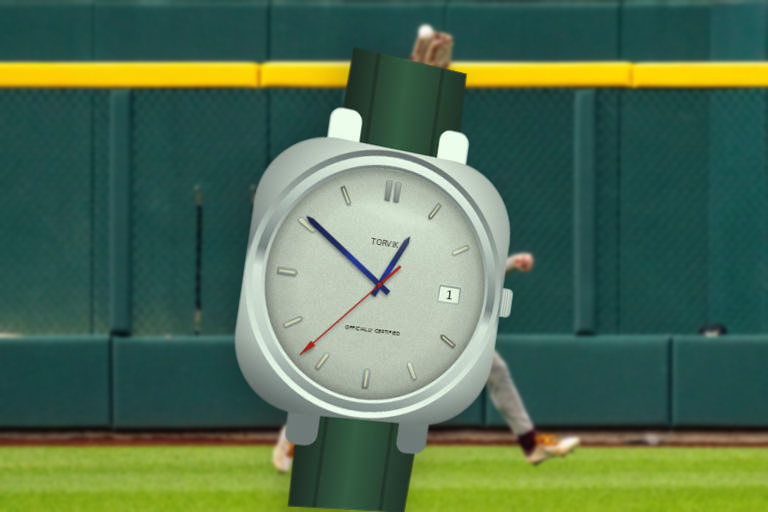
12:50:37
